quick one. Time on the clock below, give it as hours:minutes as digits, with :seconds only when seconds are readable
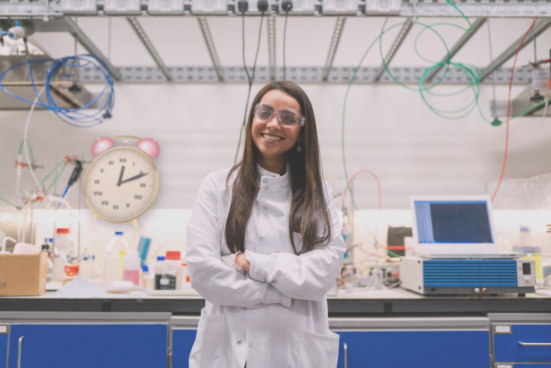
12:11
